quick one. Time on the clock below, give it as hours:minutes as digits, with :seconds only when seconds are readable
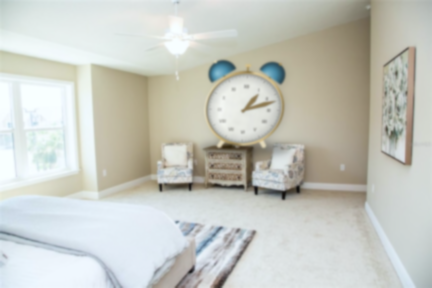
1:12
